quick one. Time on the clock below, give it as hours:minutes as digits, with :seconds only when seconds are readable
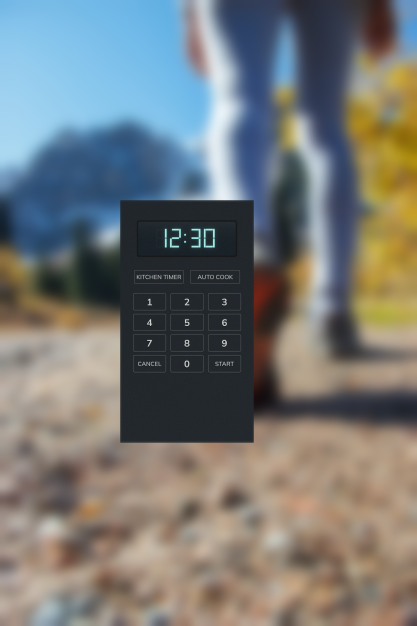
12:30
